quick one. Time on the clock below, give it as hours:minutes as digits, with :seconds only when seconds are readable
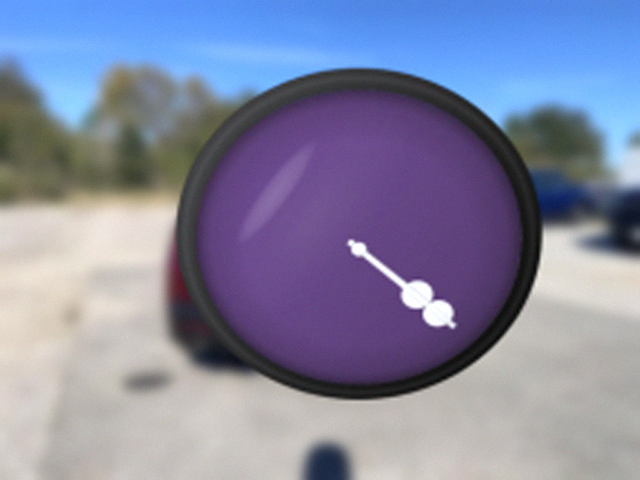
4:22
